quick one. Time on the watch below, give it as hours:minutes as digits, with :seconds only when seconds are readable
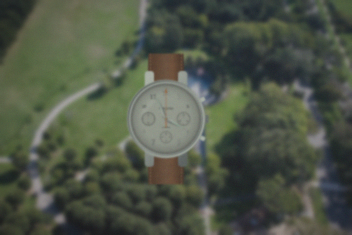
3:56
